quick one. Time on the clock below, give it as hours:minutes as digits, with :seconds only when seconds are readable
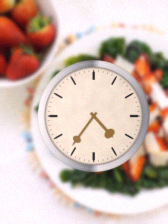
4:36
